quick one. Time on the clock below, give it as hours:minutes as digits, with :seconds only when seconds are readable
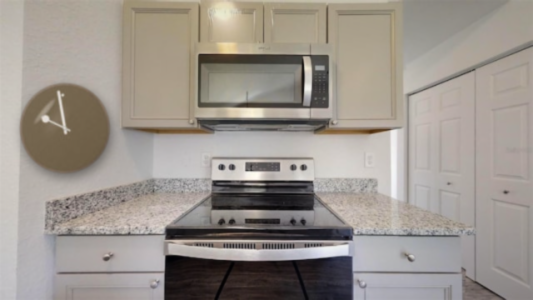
9:59
